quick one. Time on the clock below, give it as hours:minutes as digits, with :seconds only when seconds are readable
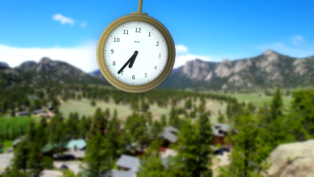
6:36
